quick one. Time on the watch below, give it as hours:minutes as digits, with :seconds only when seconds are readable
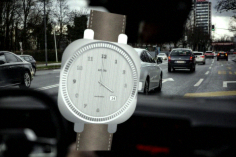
4:00
